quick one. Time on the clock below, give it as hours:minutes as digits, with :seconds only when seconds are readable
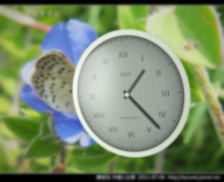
1:23
